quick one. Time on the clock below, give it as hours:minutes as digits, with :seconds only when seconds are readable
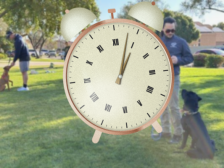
1:03
